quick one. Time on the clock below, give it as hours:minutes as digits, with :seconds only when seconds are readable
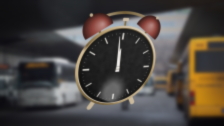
11:59
